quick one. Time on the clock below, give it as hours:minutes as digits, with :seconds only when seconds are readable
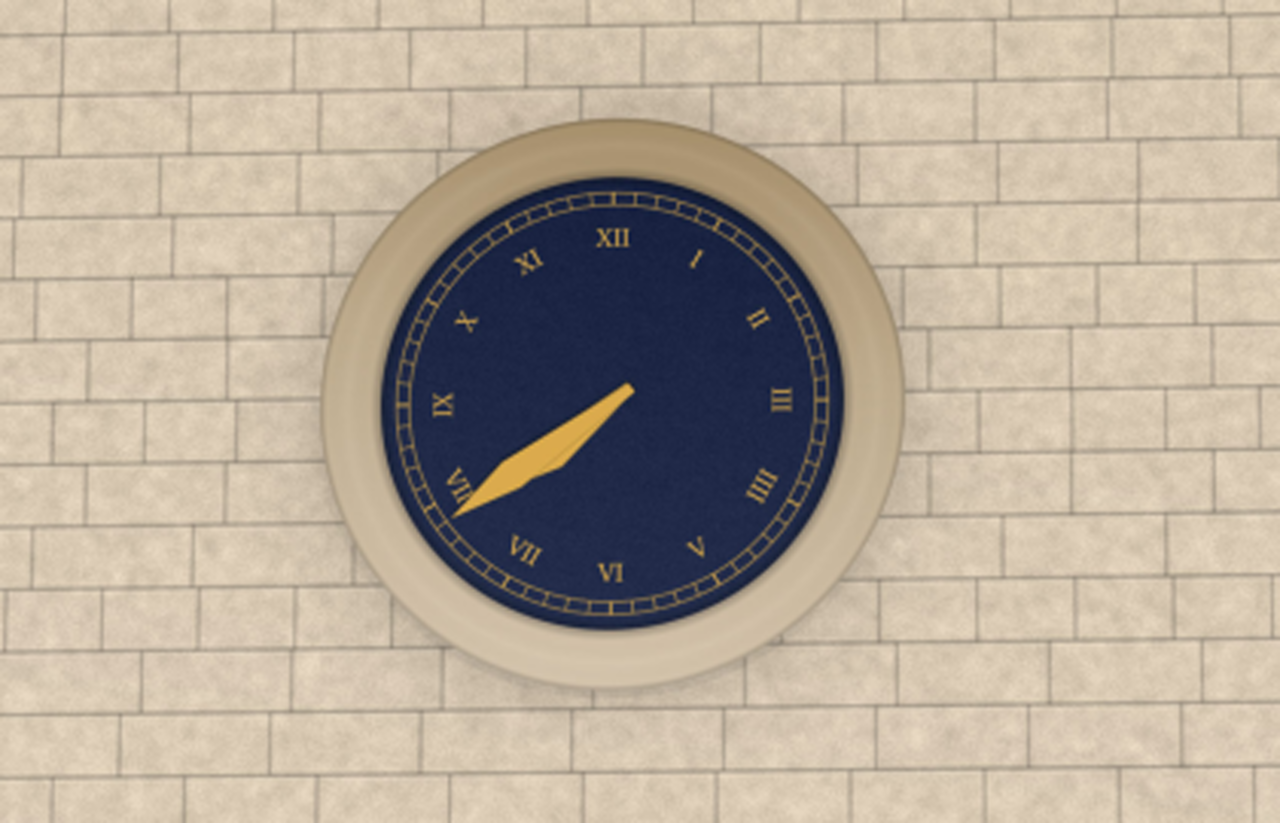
7:39
